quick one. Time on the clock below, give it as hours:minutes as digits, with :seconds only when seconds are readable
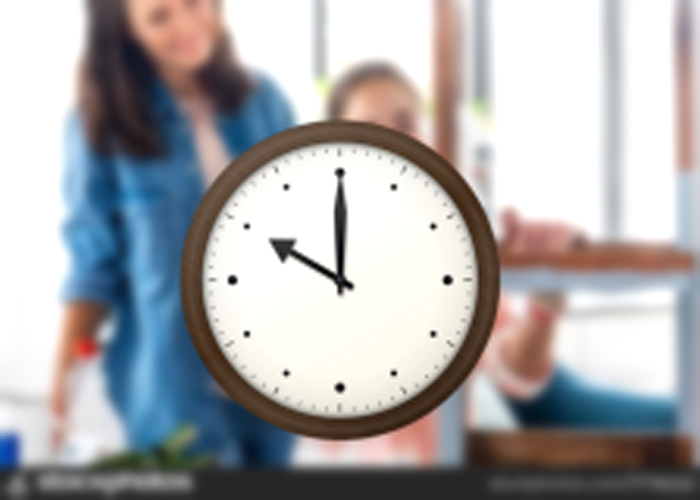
10:00
